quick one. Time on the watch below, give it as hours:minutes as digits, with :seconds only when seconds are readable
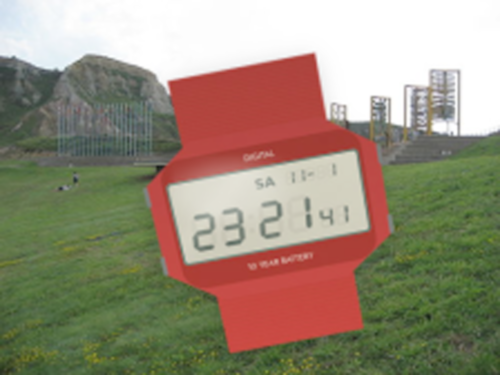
23:21:41
